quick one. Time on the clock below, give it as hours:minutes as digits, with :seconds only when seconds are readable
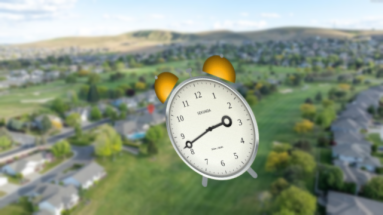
2:42
